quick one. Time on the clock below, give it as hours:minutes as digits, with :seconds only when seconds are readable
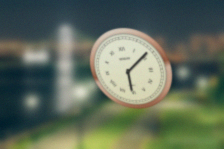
6:09
